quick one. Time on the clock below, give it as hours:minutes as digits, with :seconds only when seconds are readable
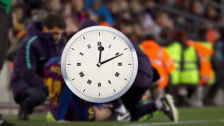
12:11
